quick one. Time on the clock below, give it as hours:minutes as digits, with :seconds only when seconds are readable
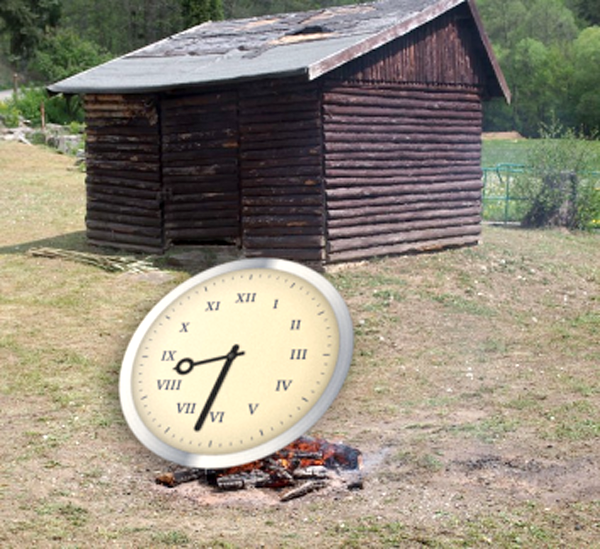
8:32
